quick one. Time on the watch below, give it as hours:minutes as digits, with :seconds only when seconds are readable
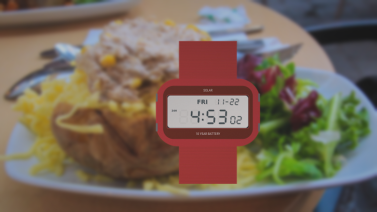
4:53:02
